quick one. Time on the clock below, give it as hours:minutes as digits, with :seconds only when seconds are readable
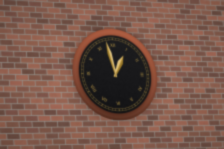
12:58
